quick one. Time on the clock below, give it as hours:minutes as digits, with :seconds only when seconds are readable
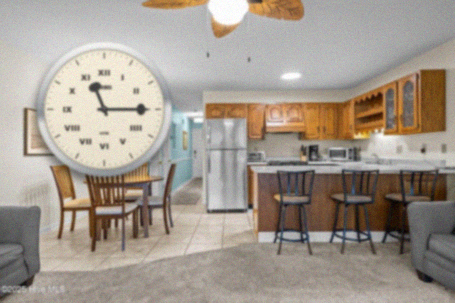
11:15
